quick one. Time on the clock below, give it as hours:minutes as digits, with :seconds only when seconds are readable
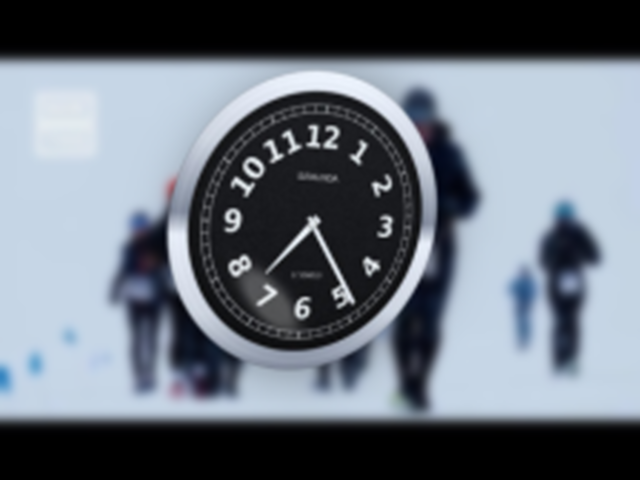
7:24
